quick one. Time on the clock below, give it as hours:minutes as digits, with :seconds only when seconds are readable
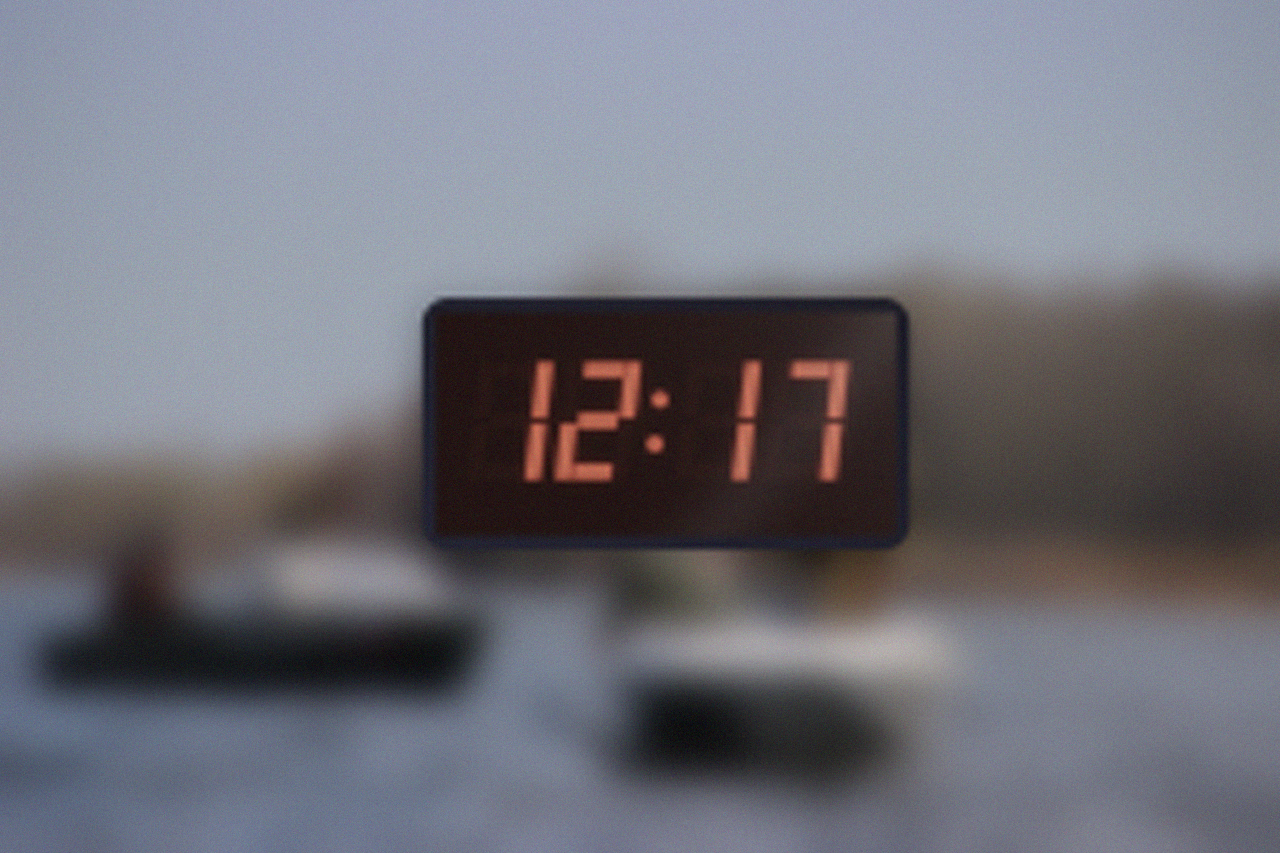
12:17
